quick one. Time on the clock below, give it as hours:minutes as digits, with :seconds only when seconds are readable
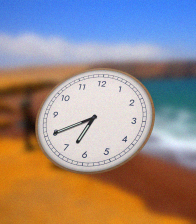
6:40
